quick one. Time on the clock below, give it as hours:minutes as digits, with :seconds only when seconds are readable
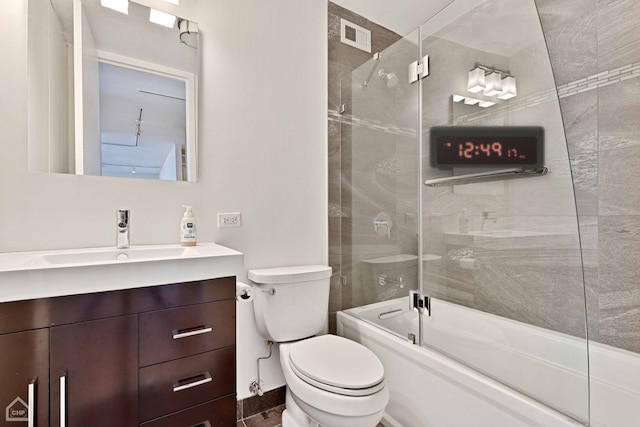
12:49
